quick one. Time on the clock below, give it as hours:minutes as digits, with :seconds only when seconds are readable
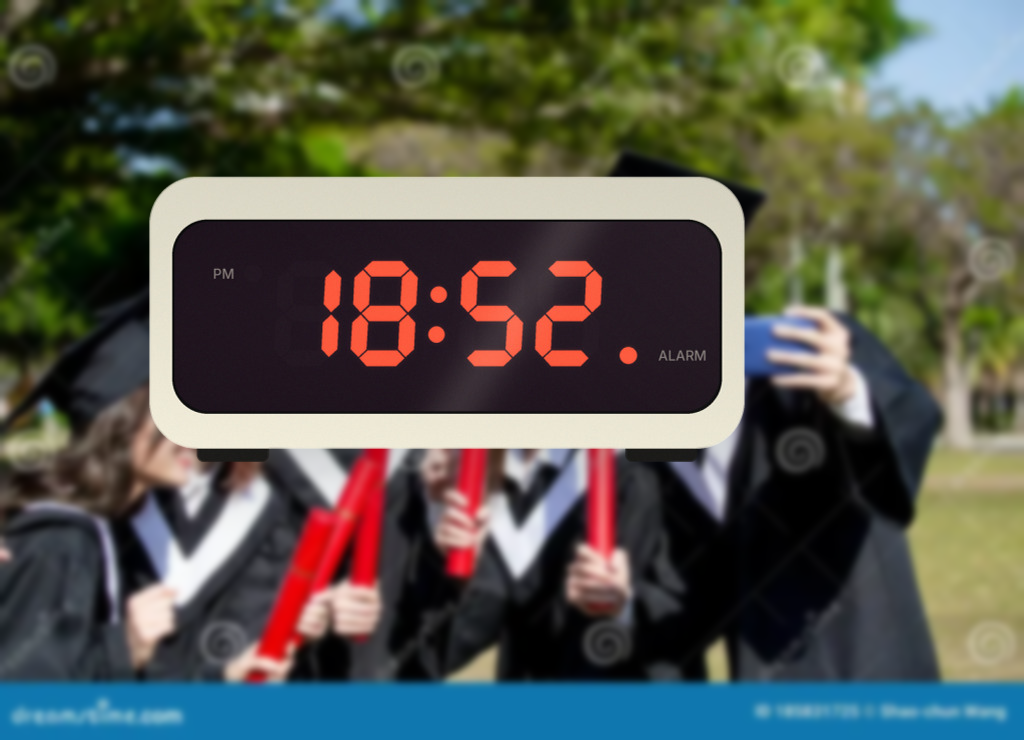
18:52
